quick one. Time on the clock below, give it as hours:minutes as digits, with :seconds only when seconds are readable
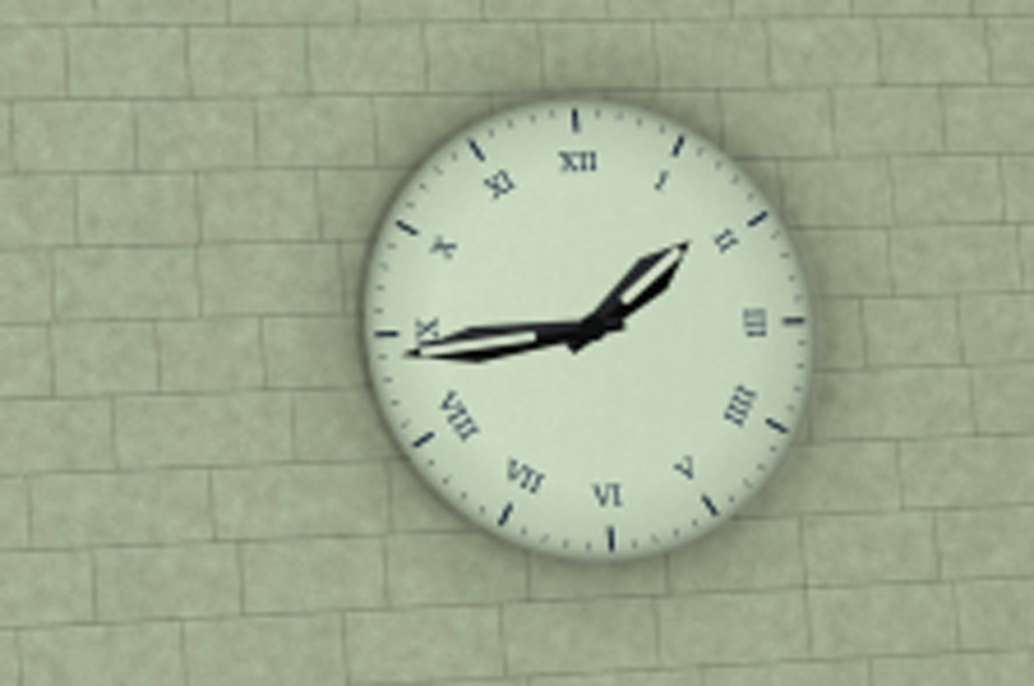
1:44
